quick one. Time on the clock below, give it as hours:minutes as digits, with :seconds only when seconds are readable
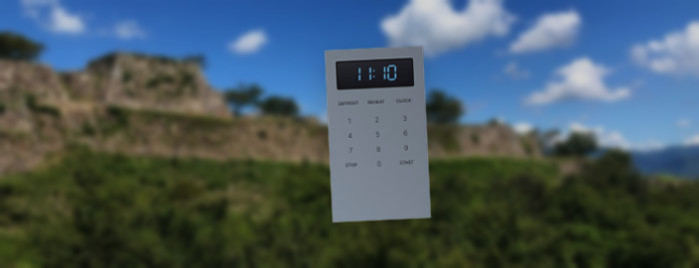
11:10
